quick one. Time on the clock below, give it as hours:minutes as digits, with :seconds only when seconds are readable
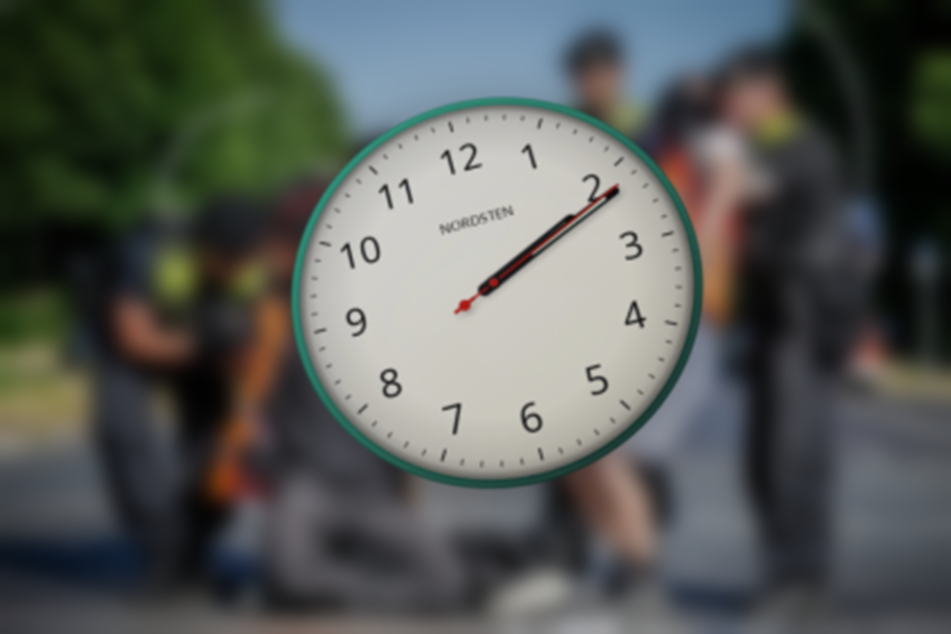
2:11:11
